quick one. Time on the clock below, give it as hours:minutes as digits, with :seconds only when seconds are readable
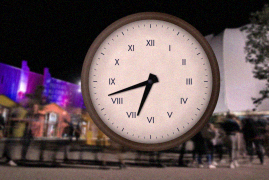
6:42
